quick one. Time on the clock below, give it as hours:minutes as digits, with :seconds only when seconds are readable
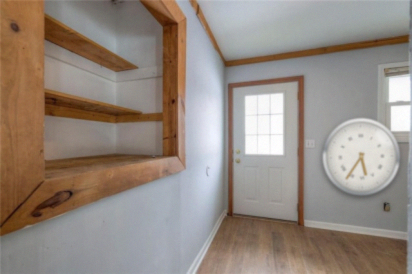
5:36
